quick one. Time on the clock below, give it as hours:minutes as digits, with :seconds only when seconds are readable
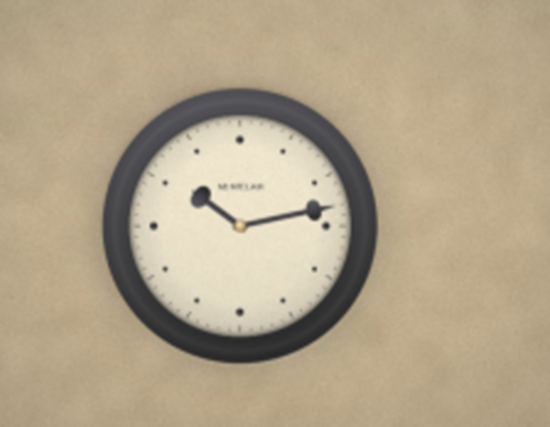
10:13
